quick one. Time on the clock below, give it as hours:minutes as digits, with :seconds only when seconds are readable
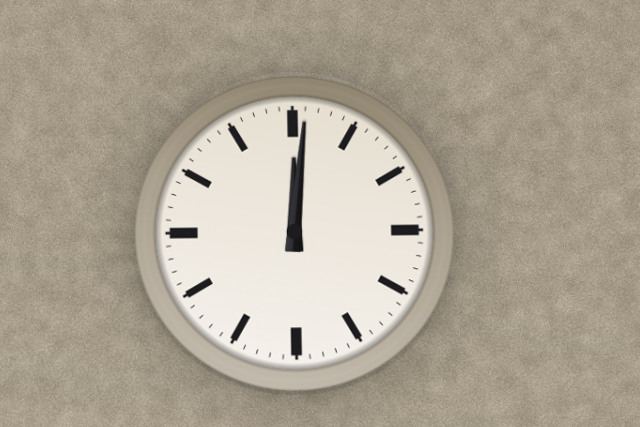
12:01
